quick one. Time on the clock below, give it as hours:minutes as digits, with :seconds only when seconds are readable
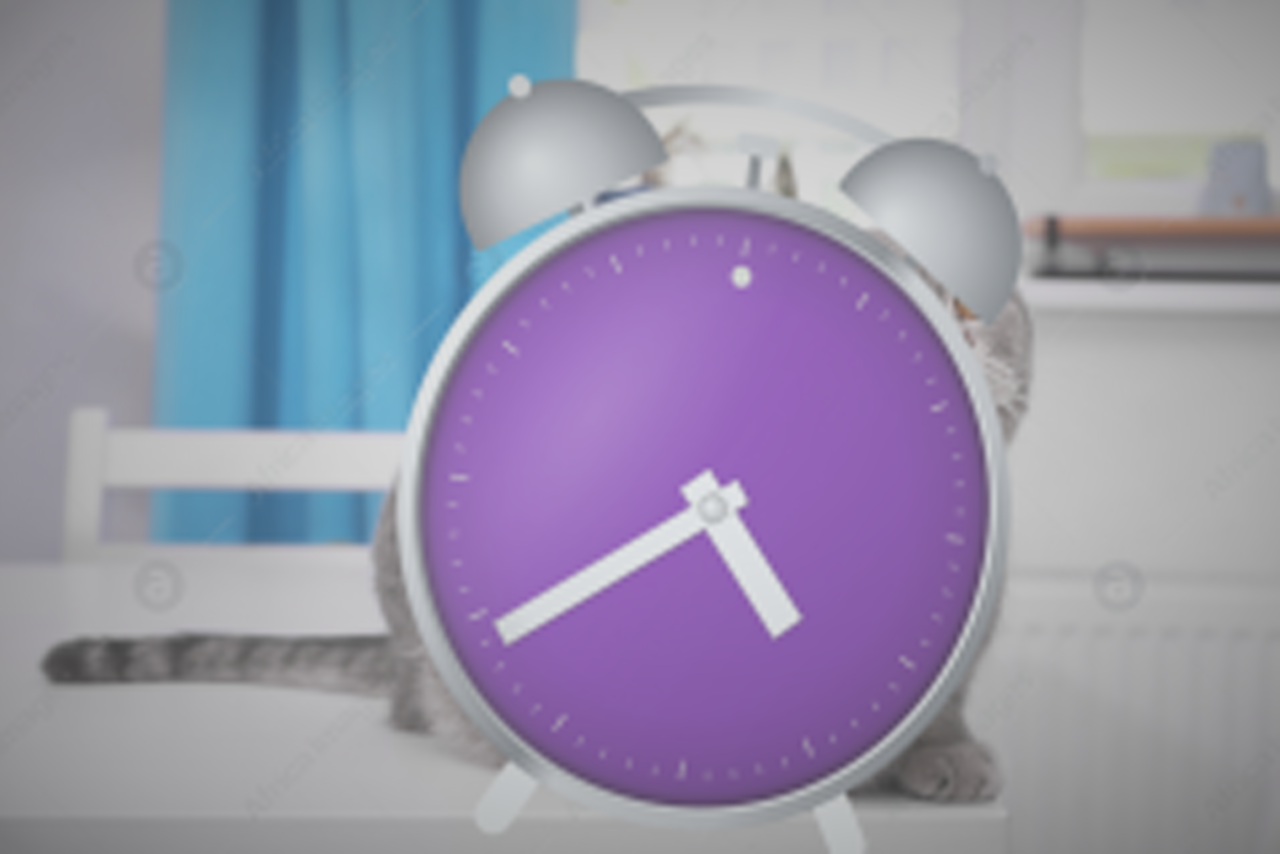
4:39
